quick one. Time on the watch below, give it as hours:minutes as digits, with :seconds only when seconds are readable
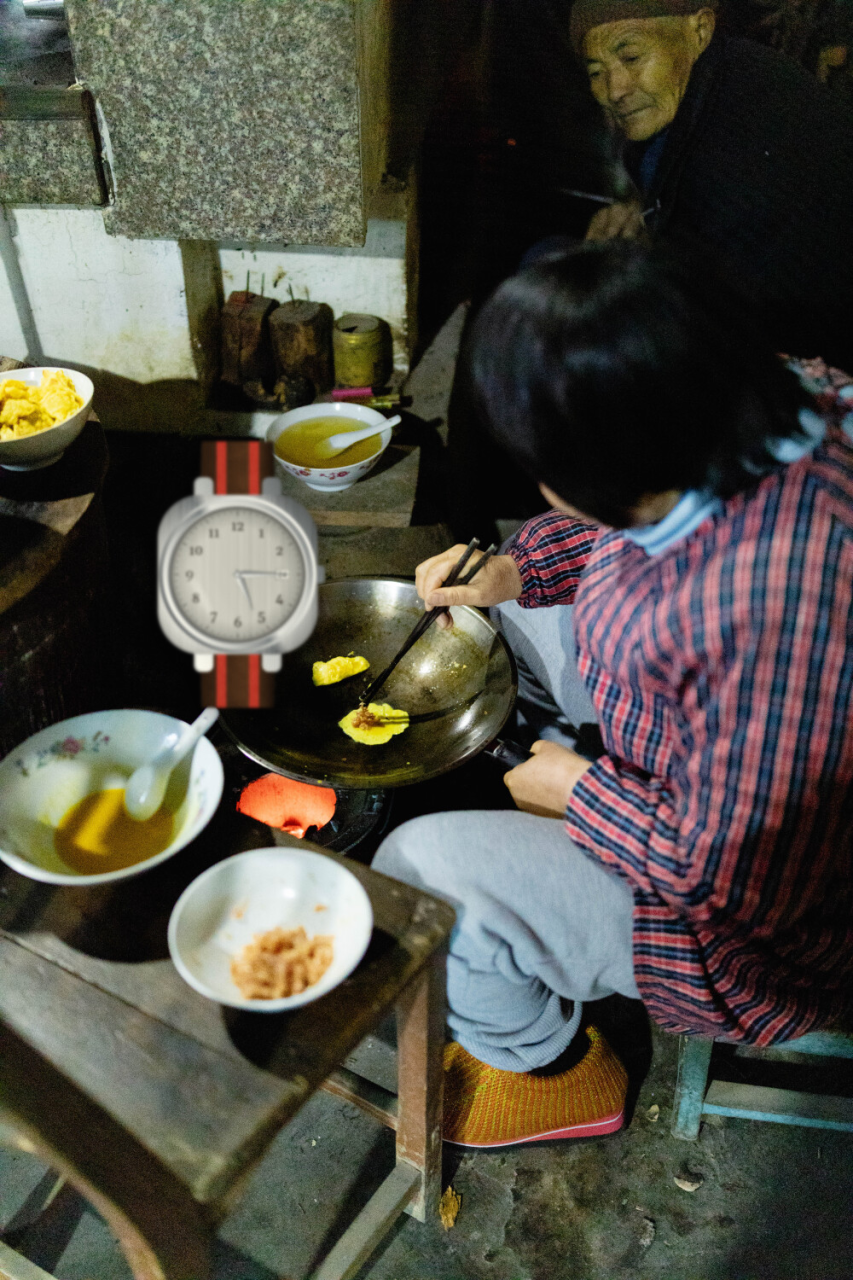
5:15
